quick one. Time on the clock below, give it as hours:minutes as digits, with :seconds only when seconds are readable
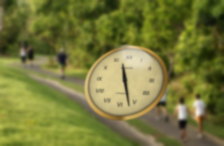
11:27
